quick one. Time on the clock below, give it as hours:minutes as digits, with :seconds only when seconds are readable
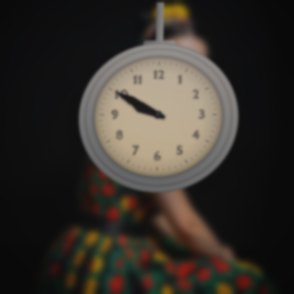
9:50
